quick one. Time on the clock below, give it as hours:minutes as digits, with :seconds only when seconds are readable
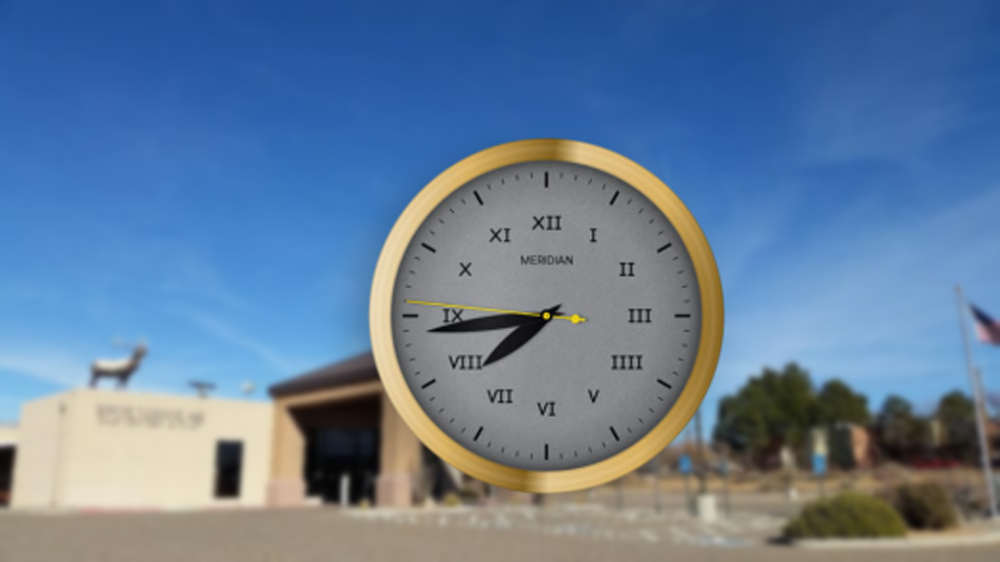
7:43:46
